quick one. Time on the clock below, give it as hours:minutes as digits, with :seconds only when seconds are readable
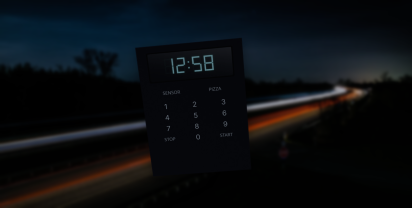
12:58
